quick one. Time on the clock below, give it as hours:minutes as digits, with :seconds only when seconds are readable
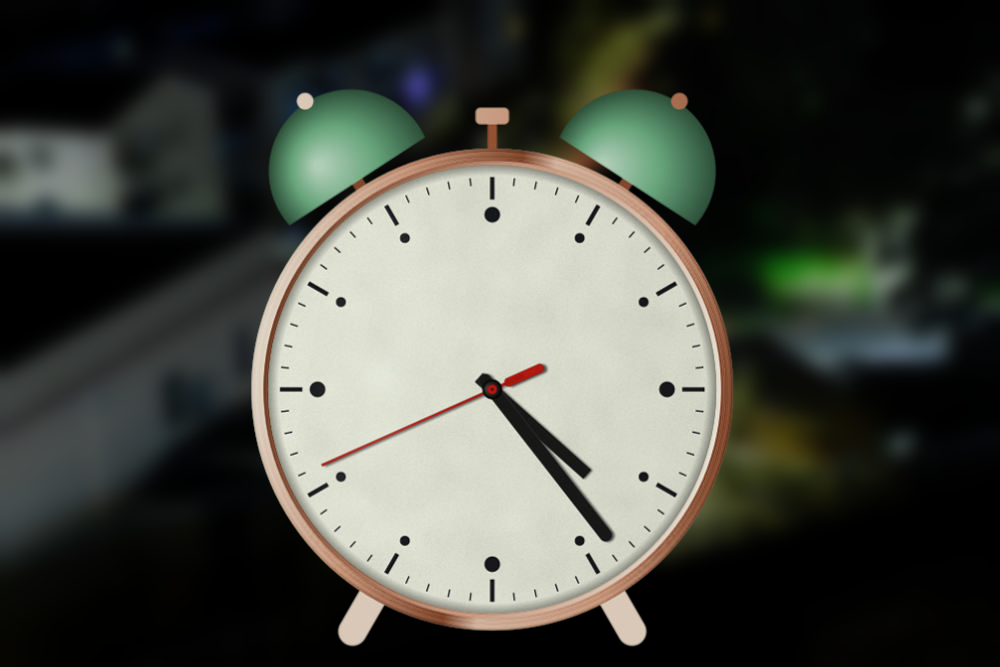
4:23:41
